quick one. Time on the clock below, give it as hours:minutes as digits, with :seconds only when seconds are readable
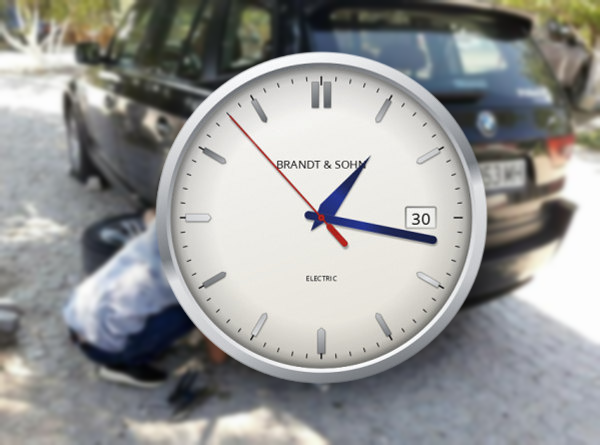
1:16:53
